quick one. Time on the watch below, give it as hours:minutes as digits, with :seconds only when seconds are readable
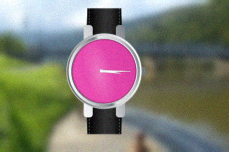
3:15
